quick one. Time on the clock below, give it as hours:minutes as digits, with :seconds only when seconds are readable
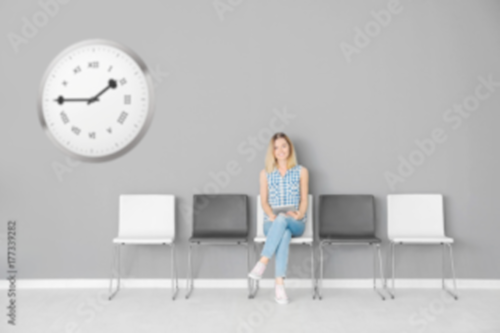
1:45
